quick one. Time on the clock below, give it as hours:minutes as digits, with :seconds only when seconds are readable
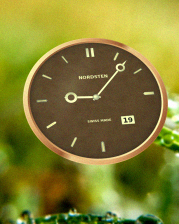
9:07
